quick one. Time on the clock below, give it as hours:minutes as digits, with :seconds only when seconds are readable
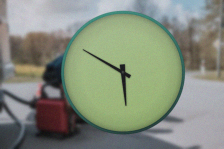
5:50
